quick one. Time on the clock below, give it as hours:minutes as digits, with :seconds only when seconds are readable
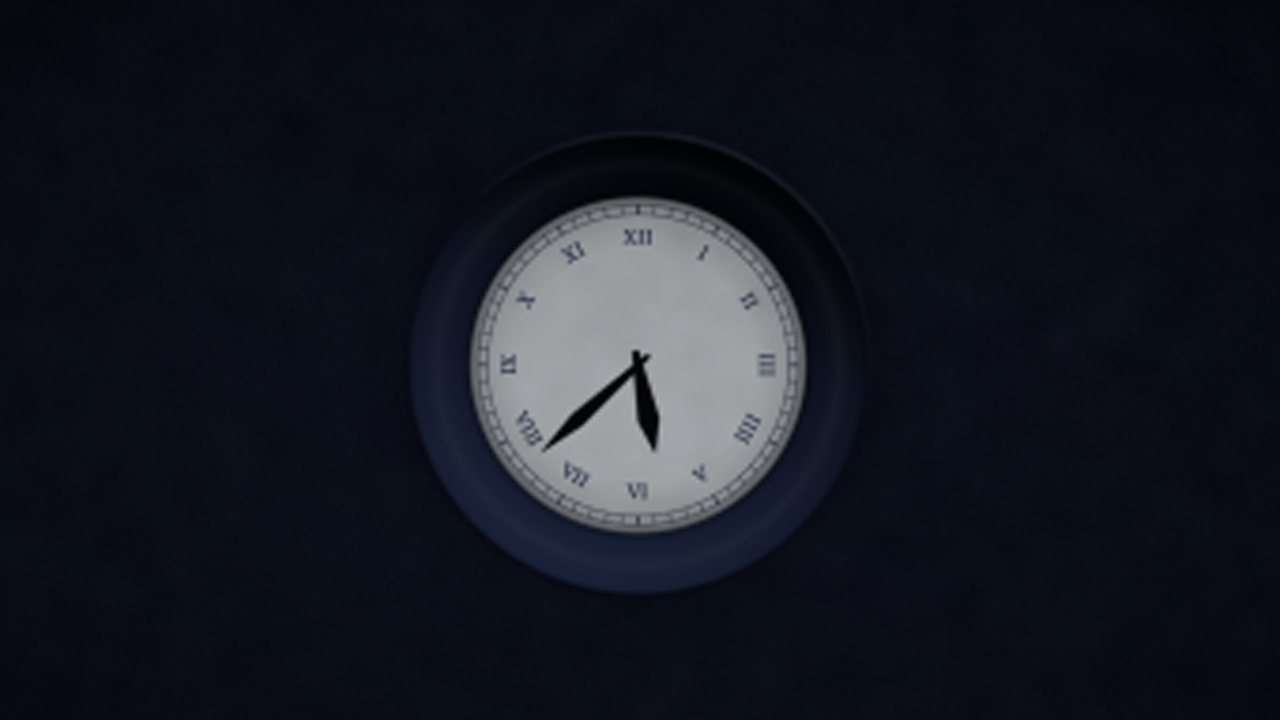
5:38
